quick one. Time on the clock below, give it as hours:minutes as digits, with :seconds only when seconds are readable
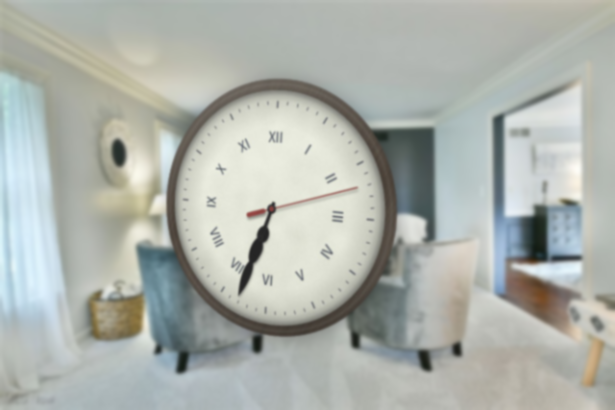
6:33:12
